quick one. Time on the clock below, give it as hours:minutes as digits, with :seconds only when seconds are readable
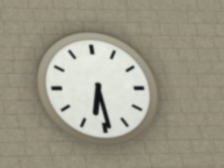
6:29
